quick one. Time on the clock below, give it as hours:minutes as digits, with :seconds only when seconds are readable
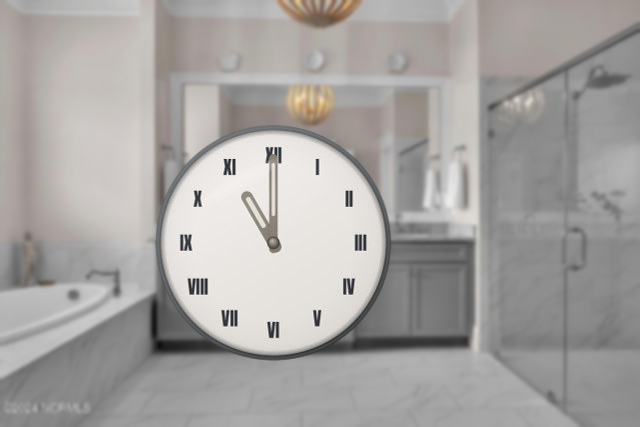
11:00
